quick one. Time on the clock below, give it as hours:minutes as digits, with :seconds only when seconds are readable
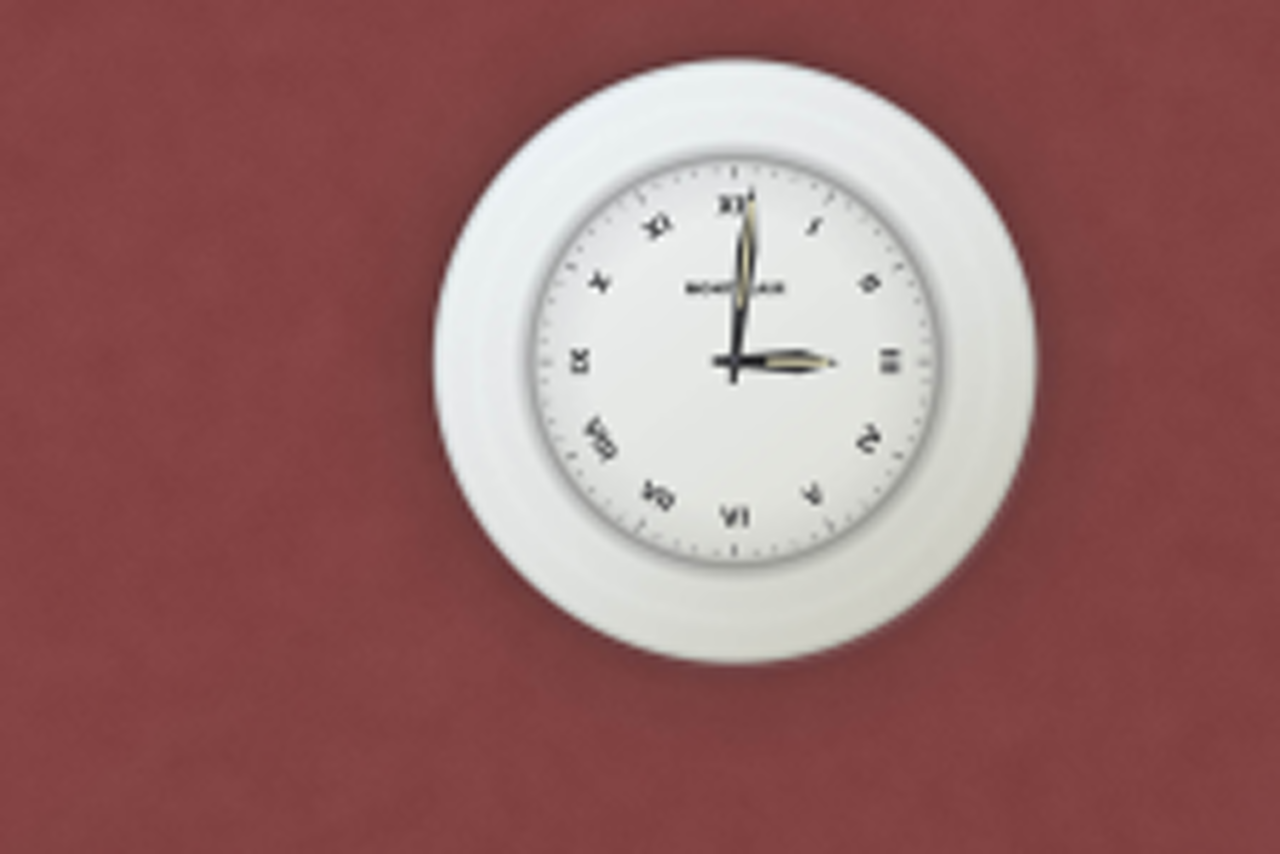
3:01
